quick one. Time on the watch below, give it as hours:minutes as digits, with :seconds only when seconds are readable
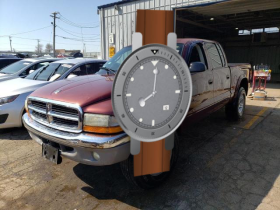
8:01
